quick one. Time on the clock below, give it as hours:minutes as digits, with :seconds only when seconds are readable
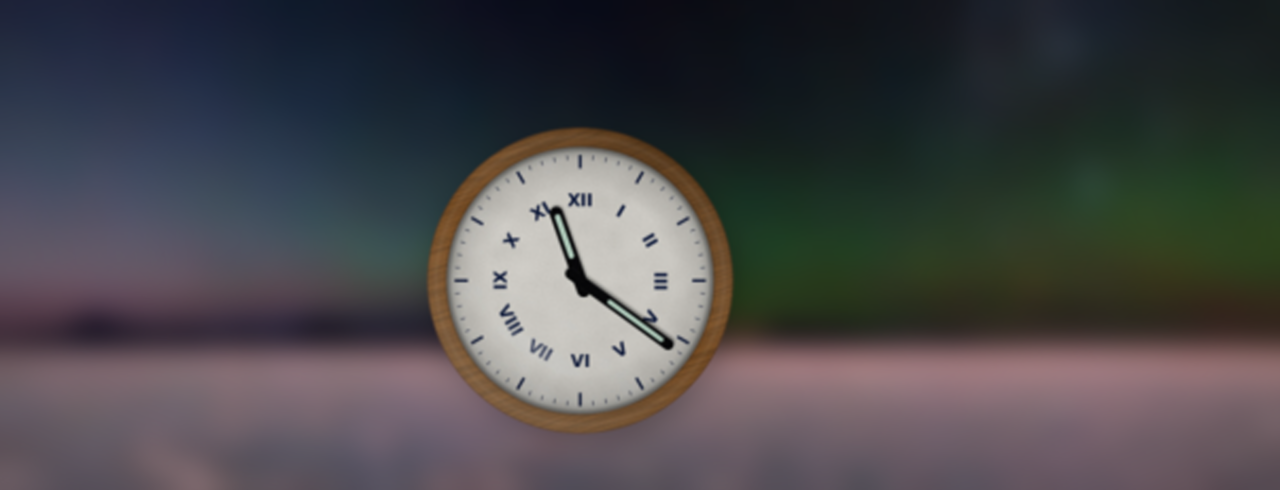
11:21
